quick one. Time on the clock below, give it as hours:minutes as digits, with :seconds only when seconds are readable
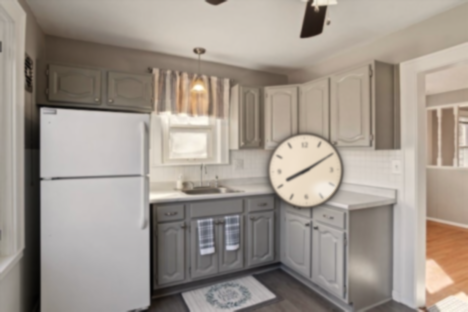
8:10
